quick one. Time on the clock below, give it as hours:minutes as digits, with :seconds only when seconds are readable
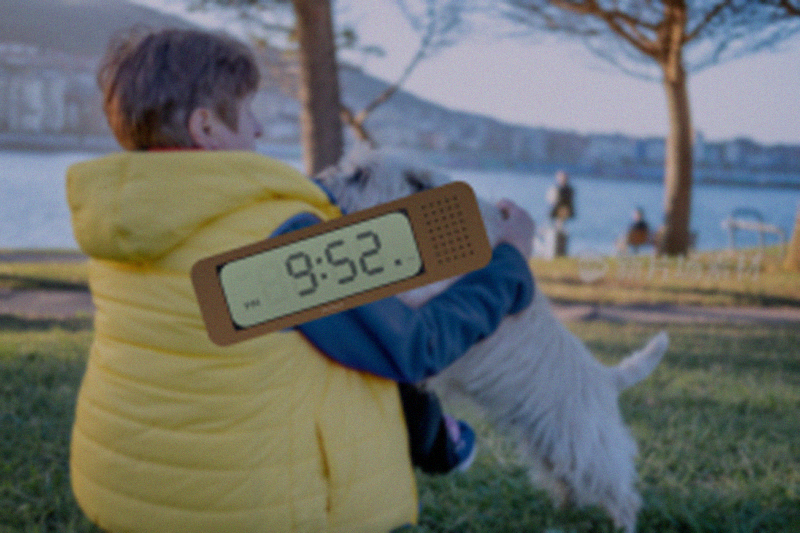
9:52
